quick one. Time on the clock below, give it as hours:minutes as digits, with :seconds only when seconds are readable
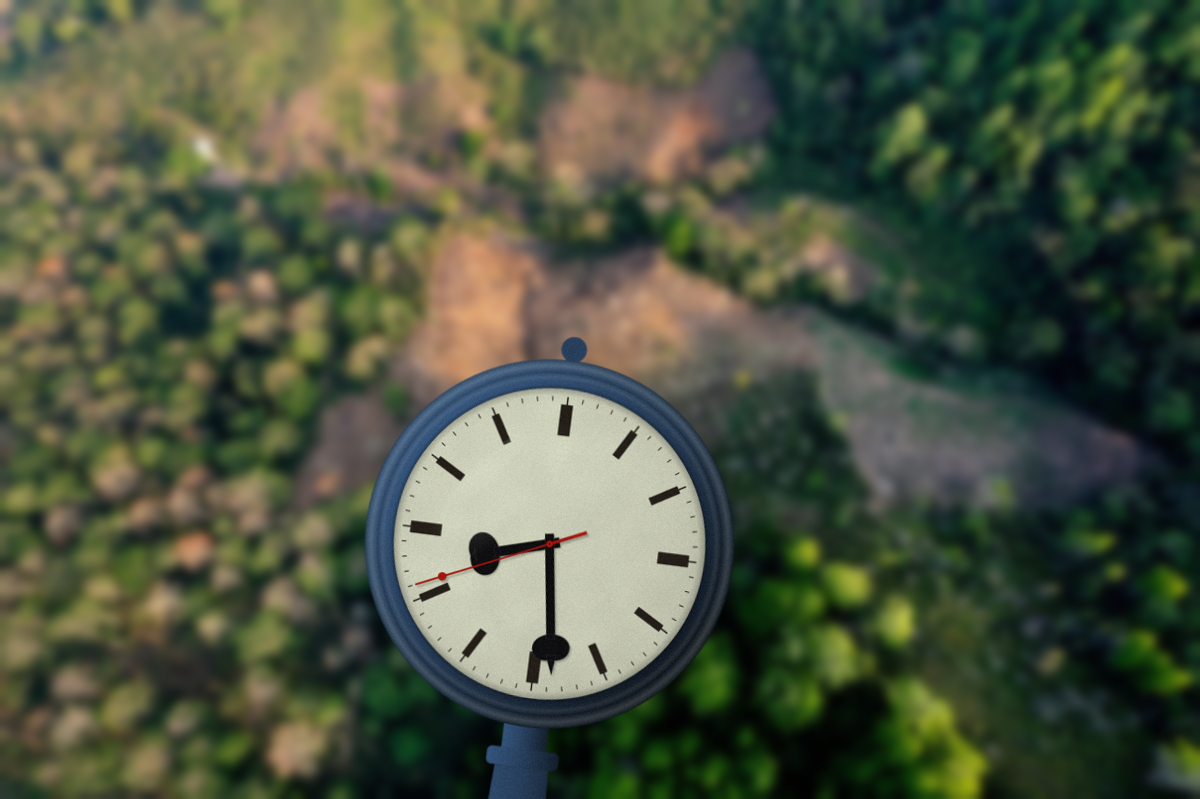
8:28:41
